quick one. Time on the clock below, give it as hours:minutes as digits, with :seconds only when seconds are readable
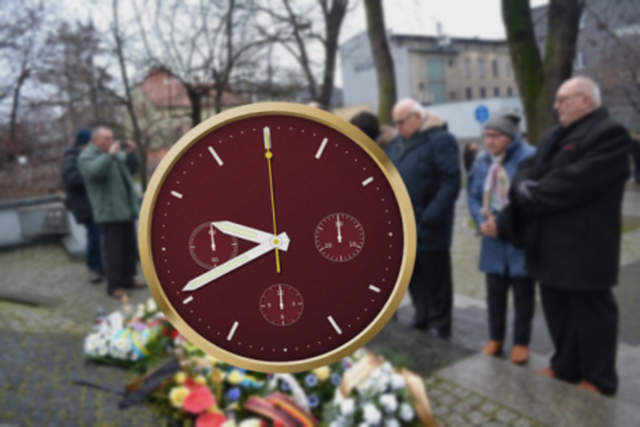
9:41
